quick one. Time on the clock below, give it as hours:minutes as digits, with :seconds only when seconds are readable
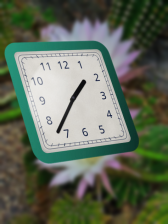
1:37
